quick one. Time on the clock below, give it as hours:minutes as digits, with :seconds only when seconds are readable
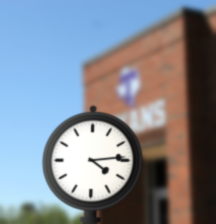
4:14
